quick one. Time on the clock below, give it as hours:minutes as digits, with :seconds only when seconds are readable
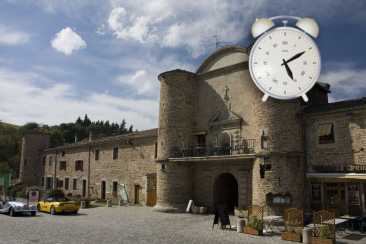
5:10
